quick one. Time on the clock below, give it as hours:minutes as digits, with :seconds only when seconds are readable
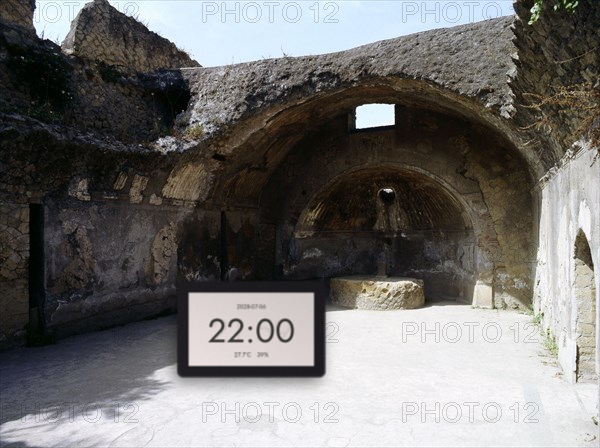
22:00
